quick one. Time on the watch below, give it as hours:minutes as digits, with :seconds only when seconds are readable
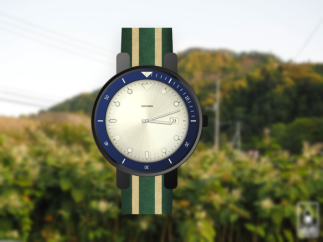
3:12
